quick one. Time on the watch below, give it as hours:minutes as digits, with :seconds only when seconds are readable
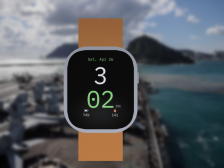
3:02
